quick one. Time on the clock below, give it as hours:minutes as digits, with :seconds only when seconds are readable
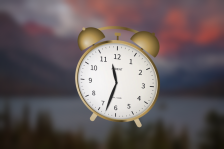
11:33
